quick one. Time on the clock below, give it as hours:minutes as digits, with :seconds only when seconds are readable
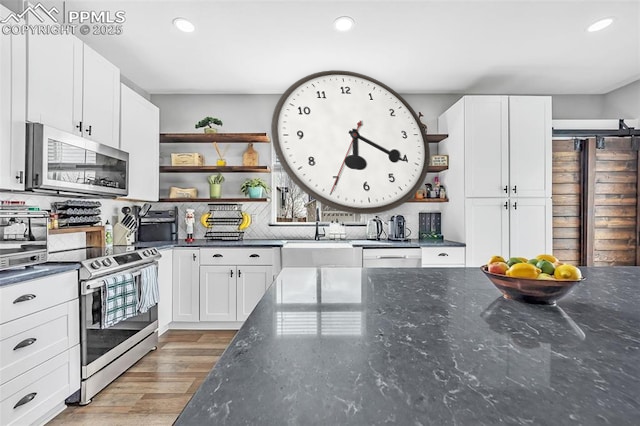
6:20:35
